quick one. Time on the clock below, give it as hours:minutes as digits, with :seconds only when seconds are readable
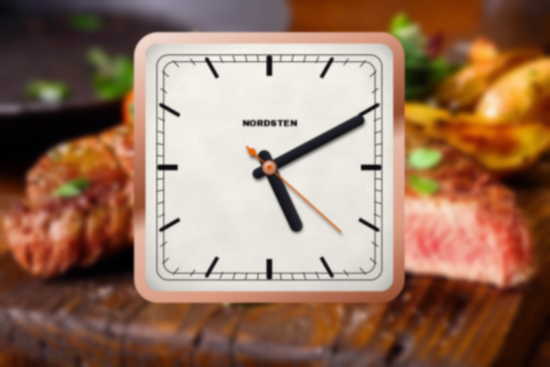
5:10:22
